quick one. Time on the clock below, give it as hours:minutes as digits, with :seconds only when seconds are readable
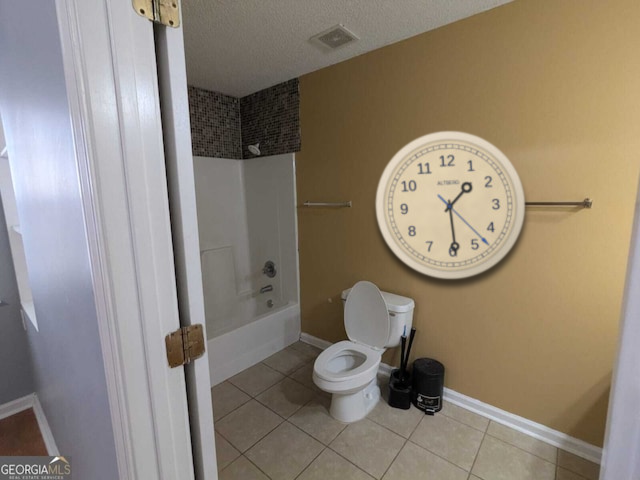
1:29:23
